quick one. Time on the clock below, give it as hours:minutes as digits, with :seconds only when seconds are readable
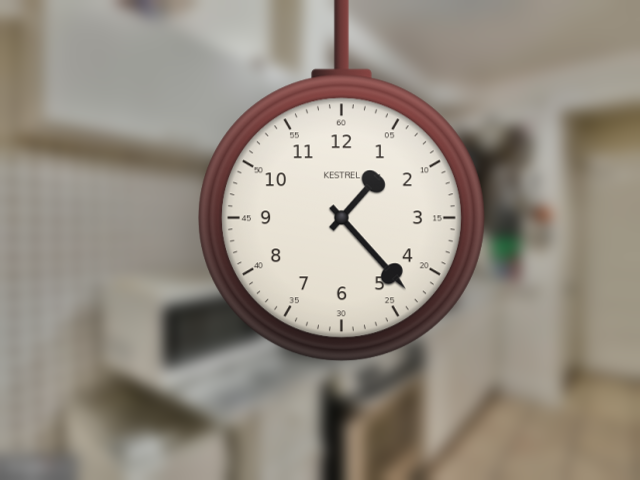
1:23
